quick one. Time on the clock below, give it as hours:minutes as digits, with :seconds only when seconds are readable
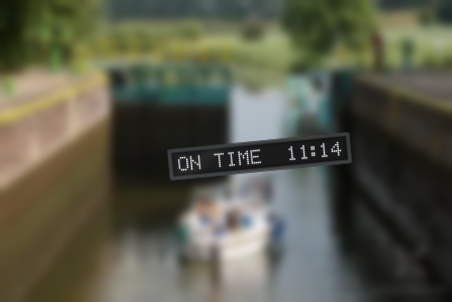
11:14
